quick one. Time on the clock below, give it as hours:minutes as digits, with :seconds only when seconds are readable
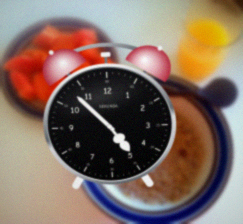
4:53
